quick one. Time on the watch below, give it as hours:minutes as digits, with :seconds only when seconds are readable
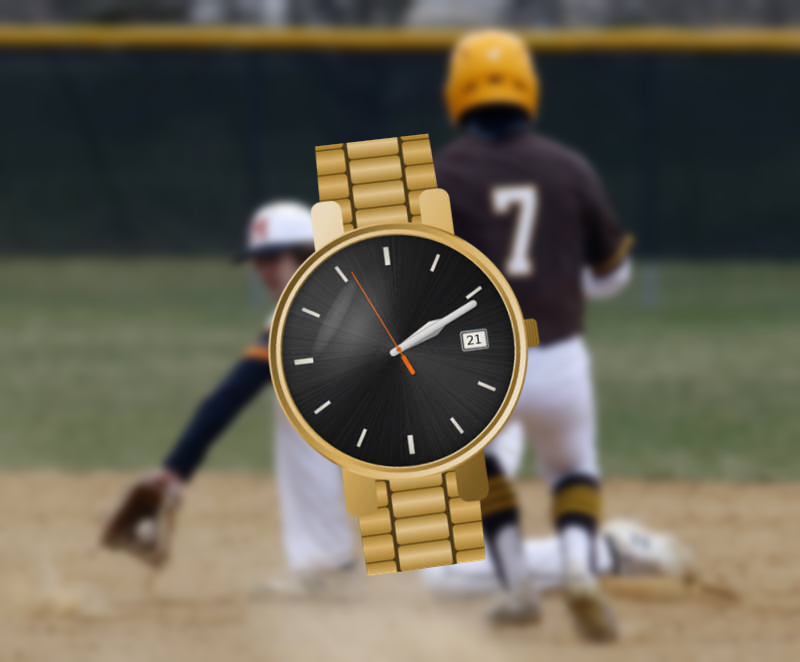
2:10:56
